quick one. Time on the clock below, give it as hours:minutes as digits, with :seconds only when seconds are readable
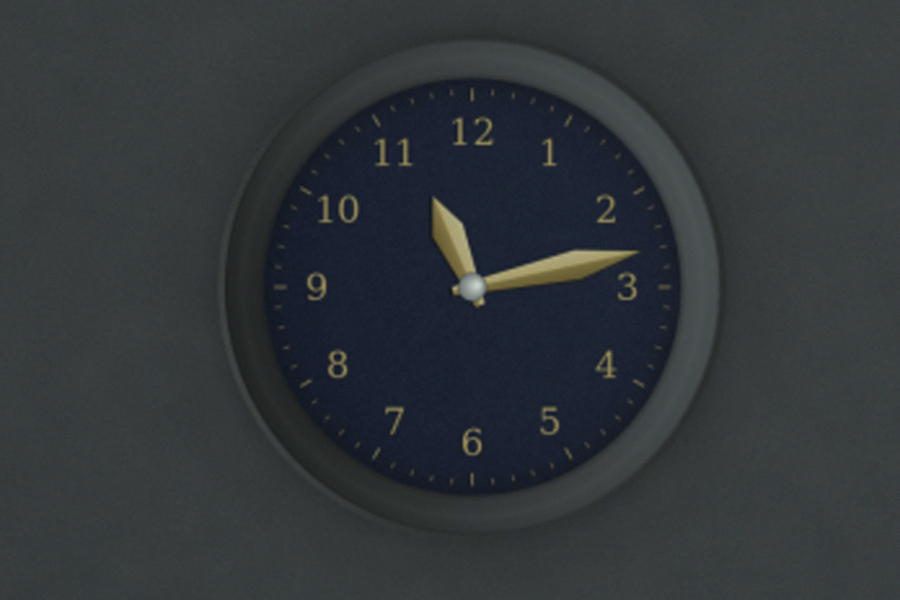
11:13
